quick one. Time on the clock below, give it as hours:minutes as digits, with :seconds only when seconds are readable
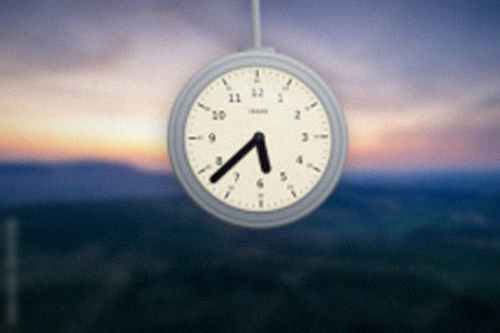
5:38
